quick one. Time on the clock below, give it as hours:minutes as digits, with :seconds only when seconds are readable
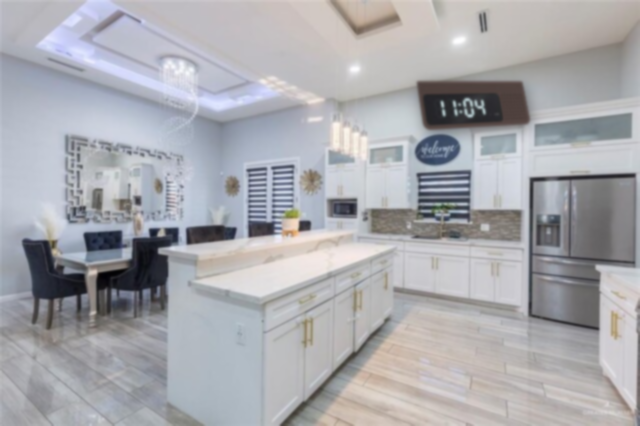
11:04
